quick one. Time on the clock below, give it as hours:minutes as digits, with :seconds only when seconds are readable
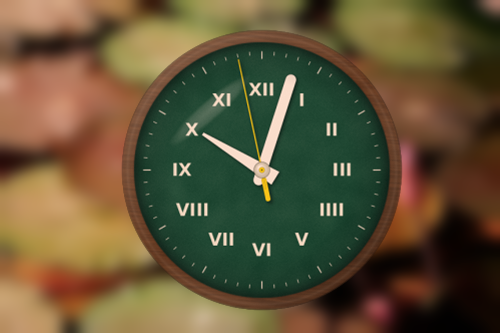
10:02:58
